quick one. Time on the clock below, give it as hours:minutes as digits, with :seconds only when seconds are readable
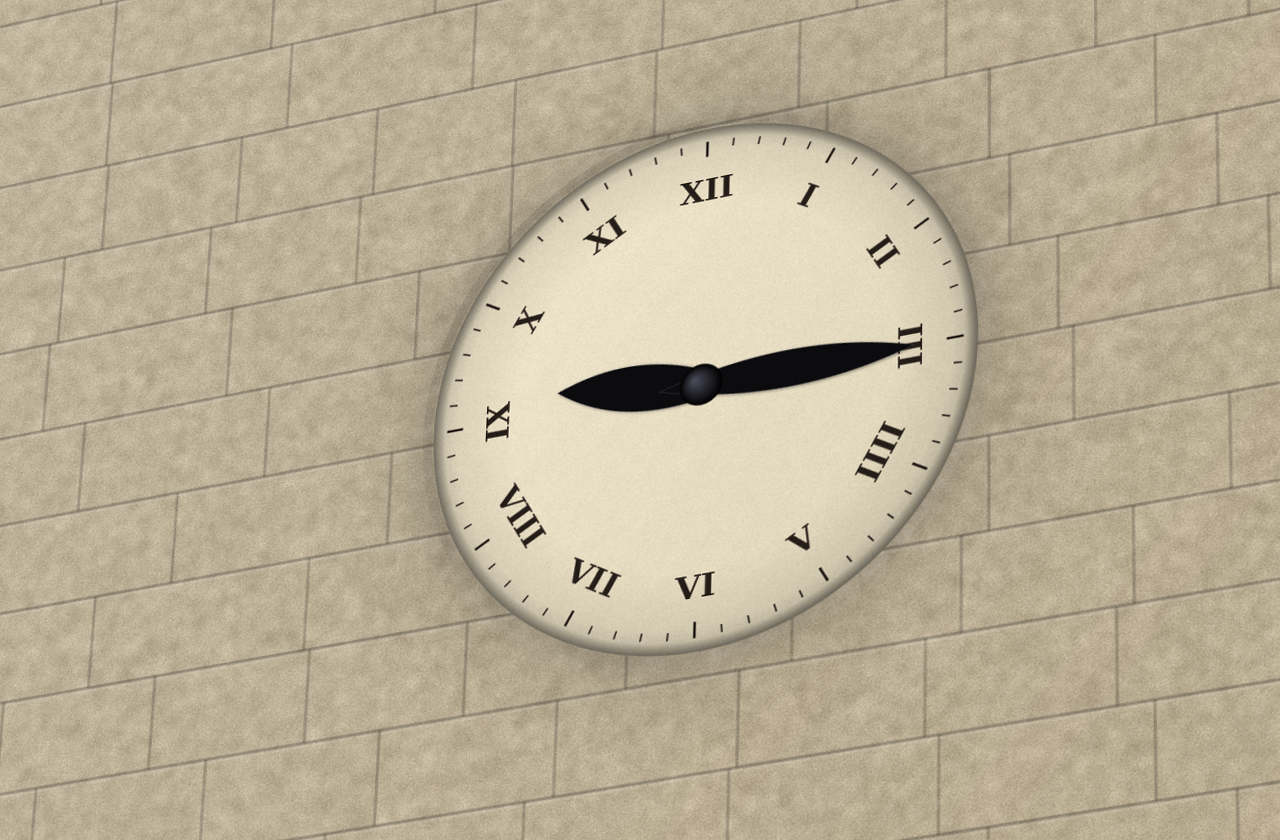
9:15
